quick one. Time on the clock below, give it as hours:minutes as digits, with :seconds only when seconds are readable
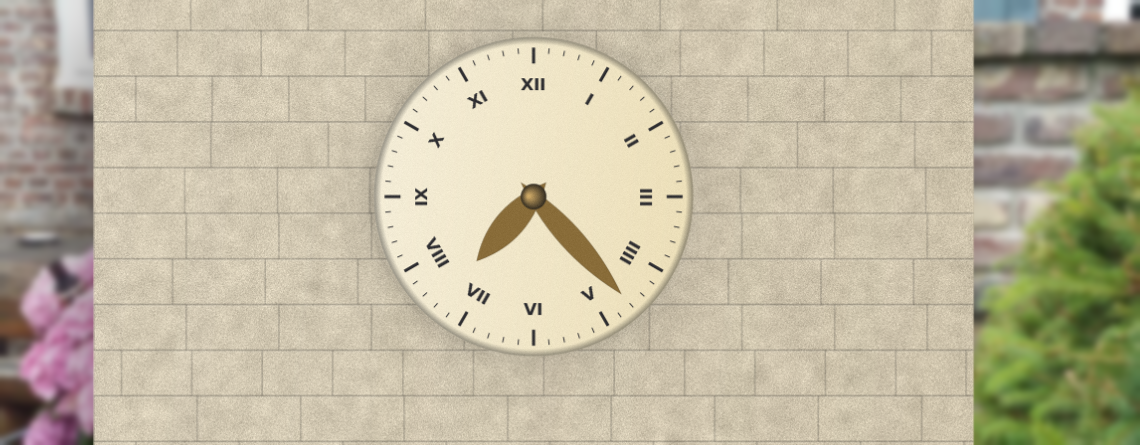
7:23
